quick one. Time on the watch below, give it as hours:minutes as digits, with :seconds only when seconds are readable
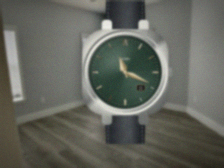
11:19
